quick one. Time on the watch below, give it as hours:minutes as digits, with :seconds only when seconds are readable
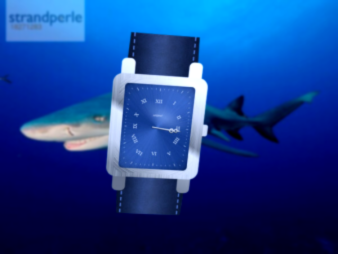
3:16
